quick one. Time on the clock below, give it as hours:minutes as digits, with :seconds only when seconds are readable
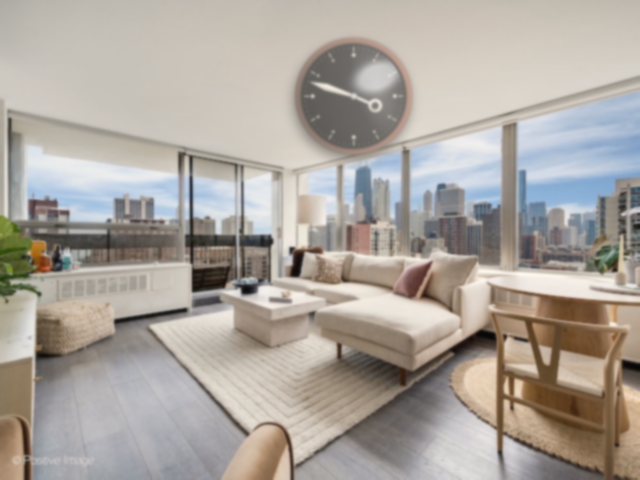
3:48
